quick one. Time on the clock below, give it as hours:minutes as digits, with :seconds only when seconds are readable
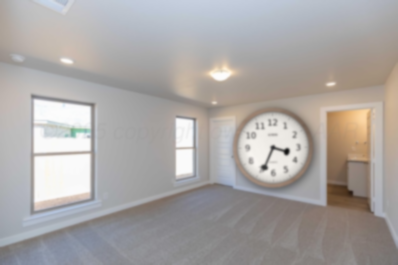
3:34
